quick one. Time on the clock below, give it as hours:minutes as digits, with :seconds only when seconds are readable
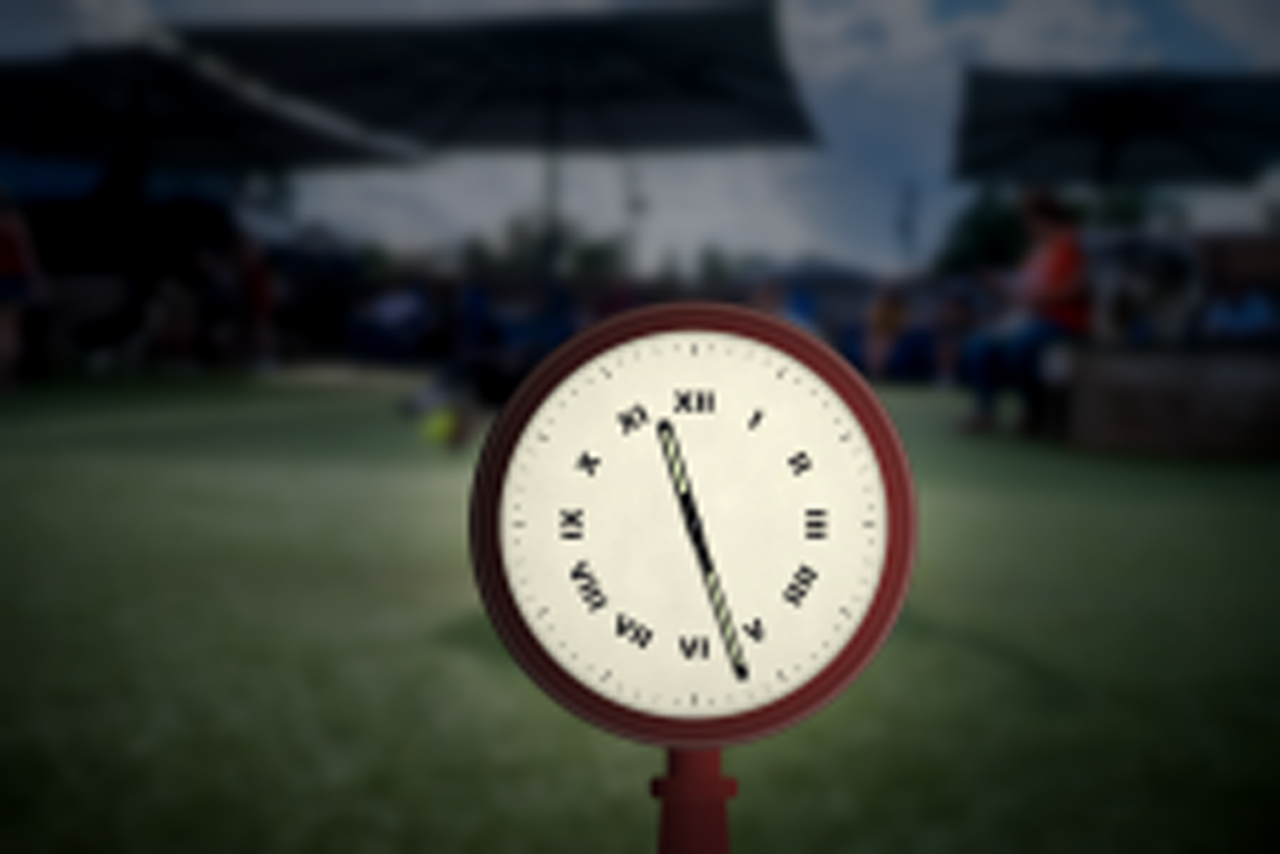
11:27
